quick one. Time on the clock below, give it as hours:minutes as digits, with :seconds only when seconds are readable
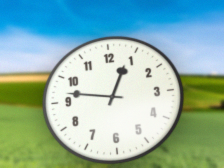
12:47
